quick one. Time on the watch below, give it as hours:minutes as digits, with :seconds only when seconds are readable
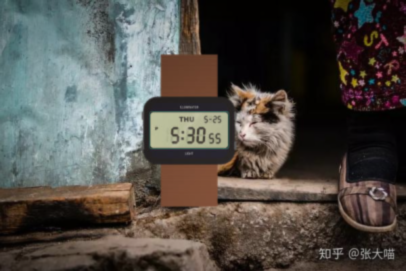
5:30:55
